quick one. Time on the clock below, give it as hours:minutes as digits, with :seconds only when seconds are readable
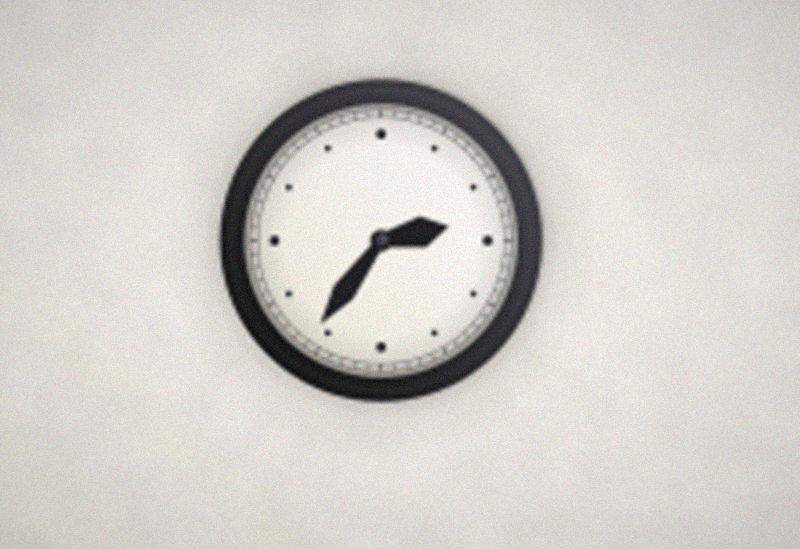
2:36
